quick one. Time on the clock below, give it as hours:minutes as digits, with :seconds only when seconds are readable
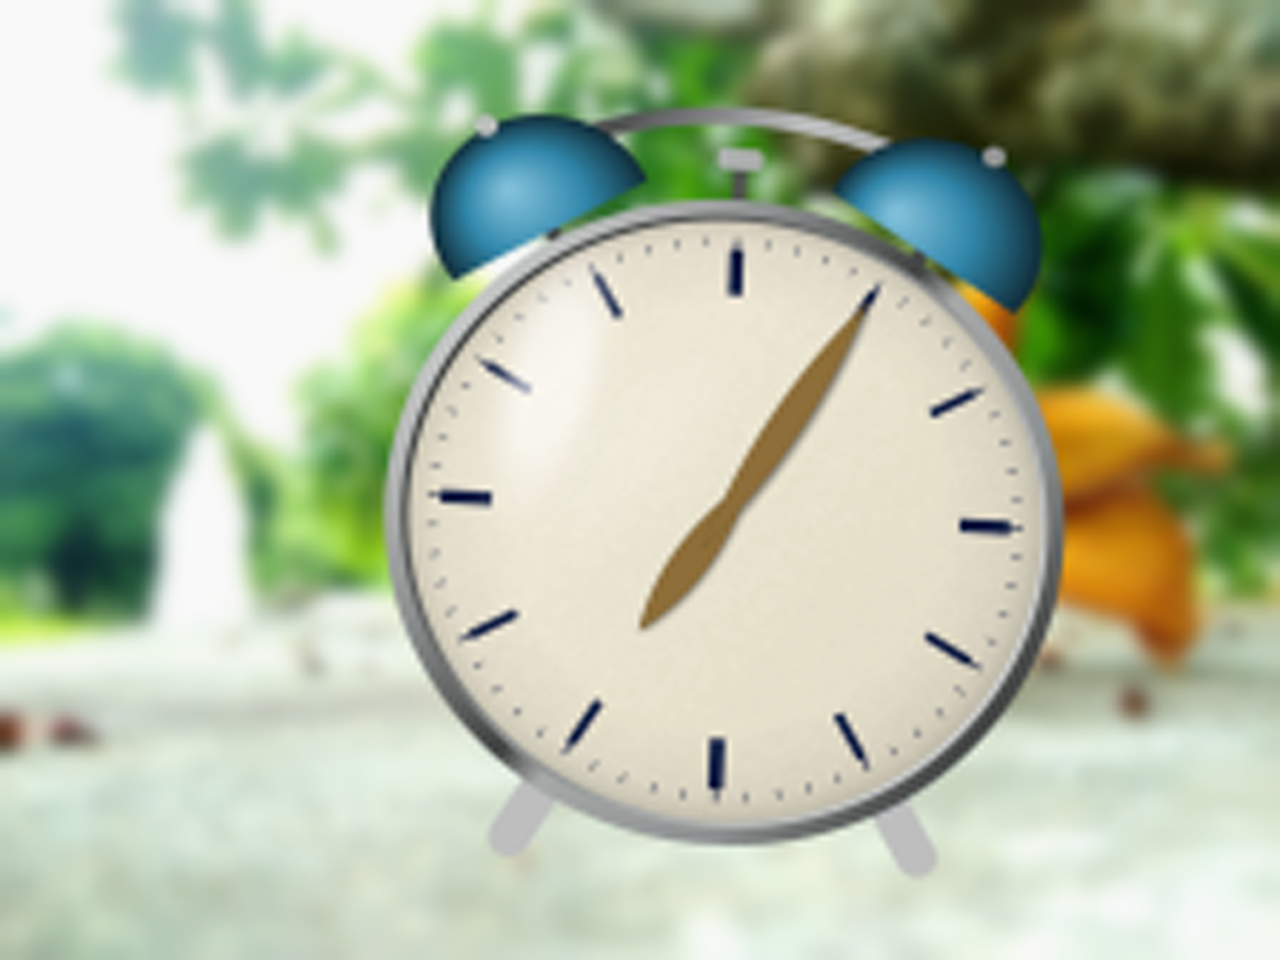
7:05
